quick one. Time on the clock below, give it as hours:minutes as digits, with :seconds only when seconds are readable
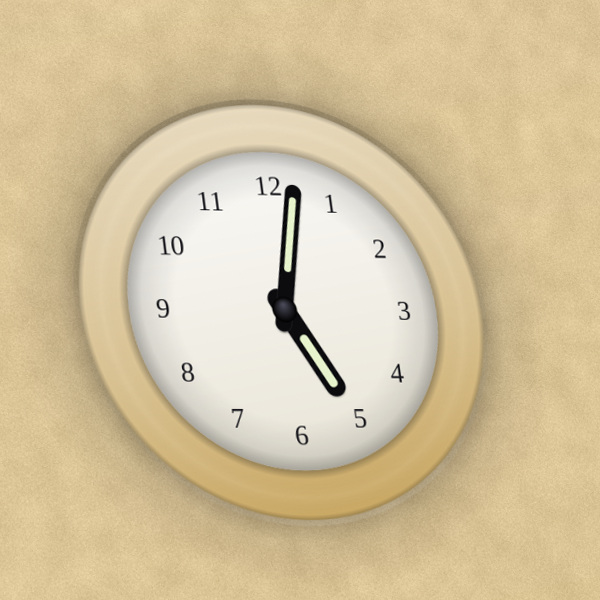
5:02
